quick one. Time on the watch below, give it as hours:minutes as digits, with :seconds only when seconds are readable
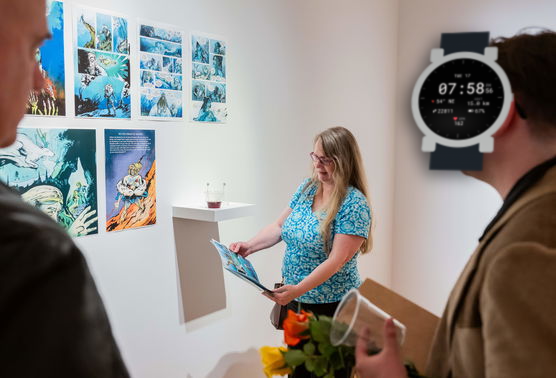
7:58
